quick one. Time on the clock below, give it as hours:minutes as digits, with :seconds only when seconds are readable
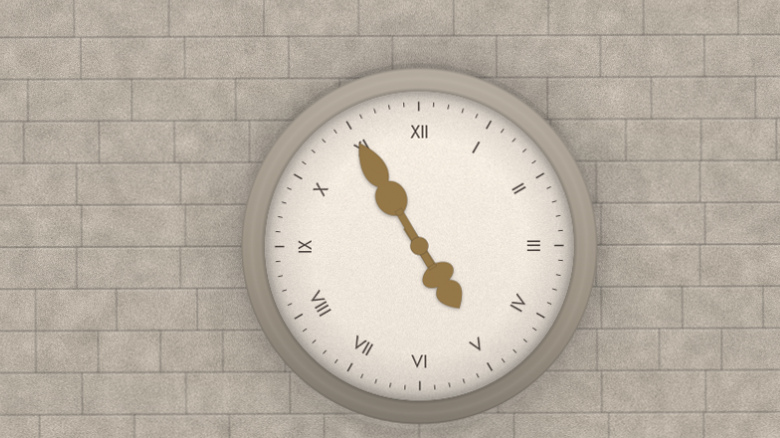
4:55
